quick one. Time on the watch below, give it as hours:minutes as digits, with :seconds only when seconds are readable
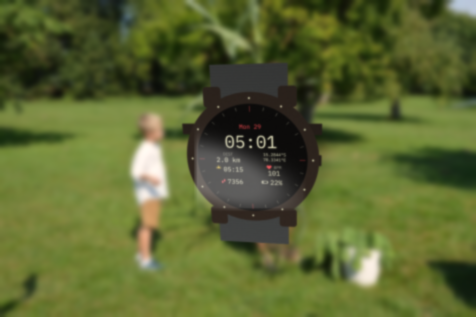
5:01
